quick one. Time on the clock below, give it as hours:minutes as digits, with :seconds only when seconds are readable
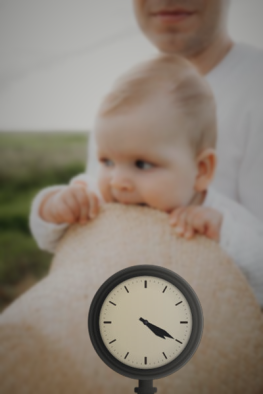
4:20
